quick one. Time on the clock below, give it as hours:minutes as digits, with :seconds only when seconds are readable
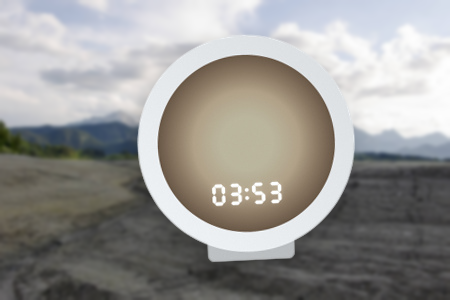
3:53
